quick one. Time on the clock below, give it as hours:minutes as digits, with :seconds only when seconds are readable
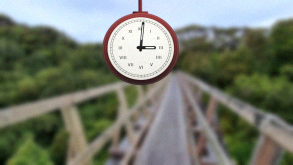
3:01
